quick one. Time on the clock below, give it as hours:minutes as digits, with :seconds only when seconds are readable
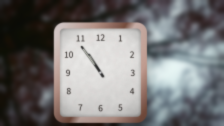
10:54
